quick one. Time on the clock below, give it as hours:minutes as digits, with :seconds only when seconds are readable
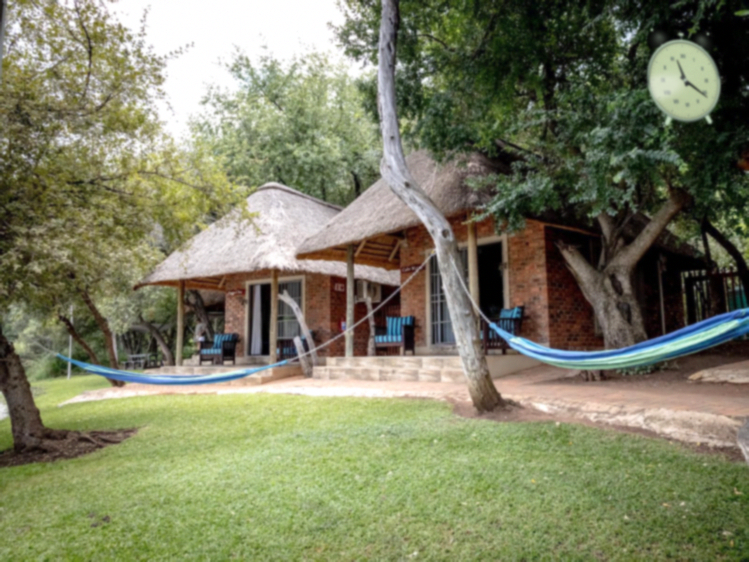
11:21
